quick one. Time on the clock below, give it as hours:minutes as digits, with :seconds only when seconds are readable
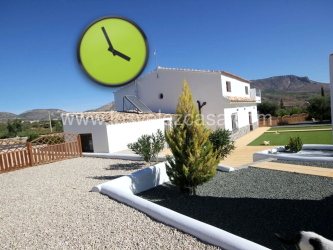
3:56
